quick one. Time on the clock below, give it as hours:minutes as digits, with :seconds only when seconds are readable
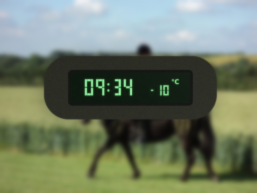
9:34
